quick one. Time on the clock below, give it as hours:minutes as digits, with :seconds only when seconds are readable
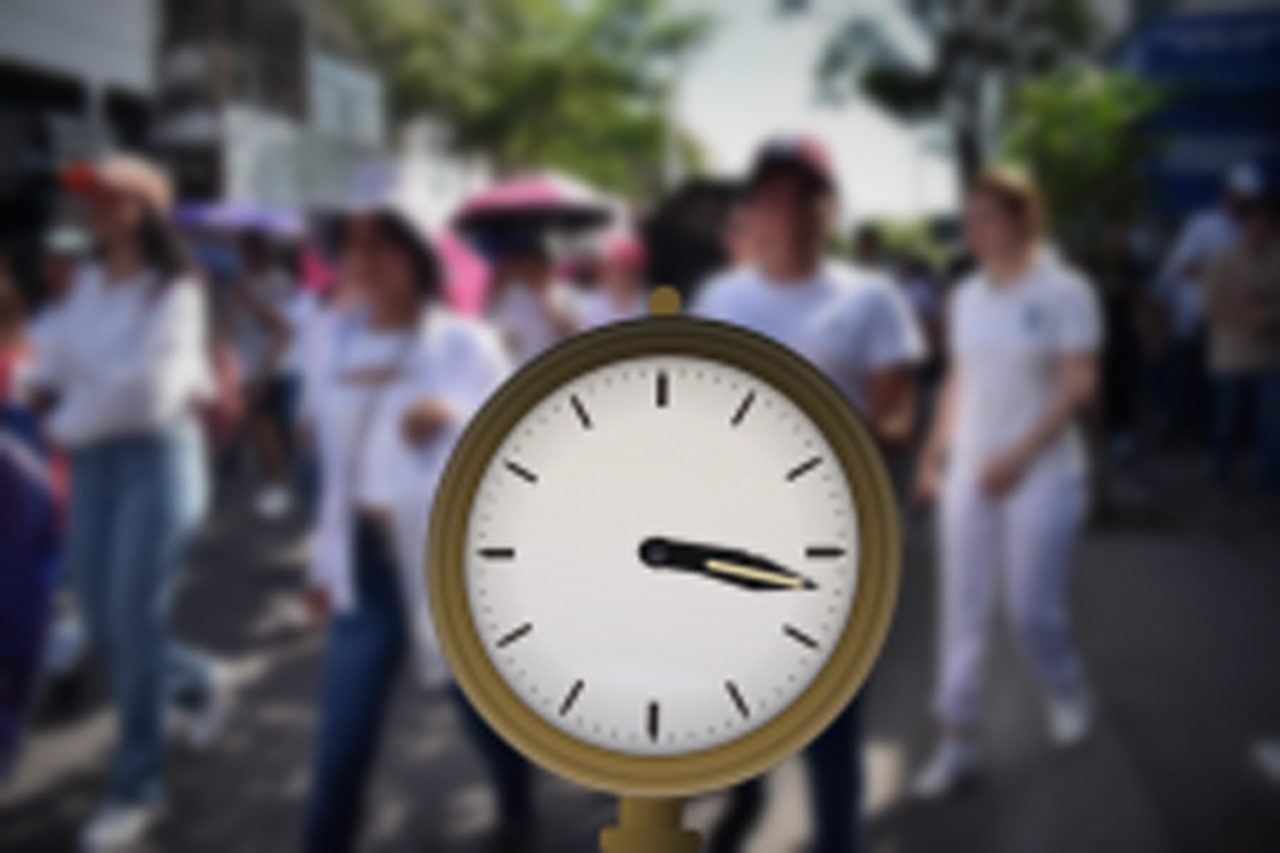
3:17
